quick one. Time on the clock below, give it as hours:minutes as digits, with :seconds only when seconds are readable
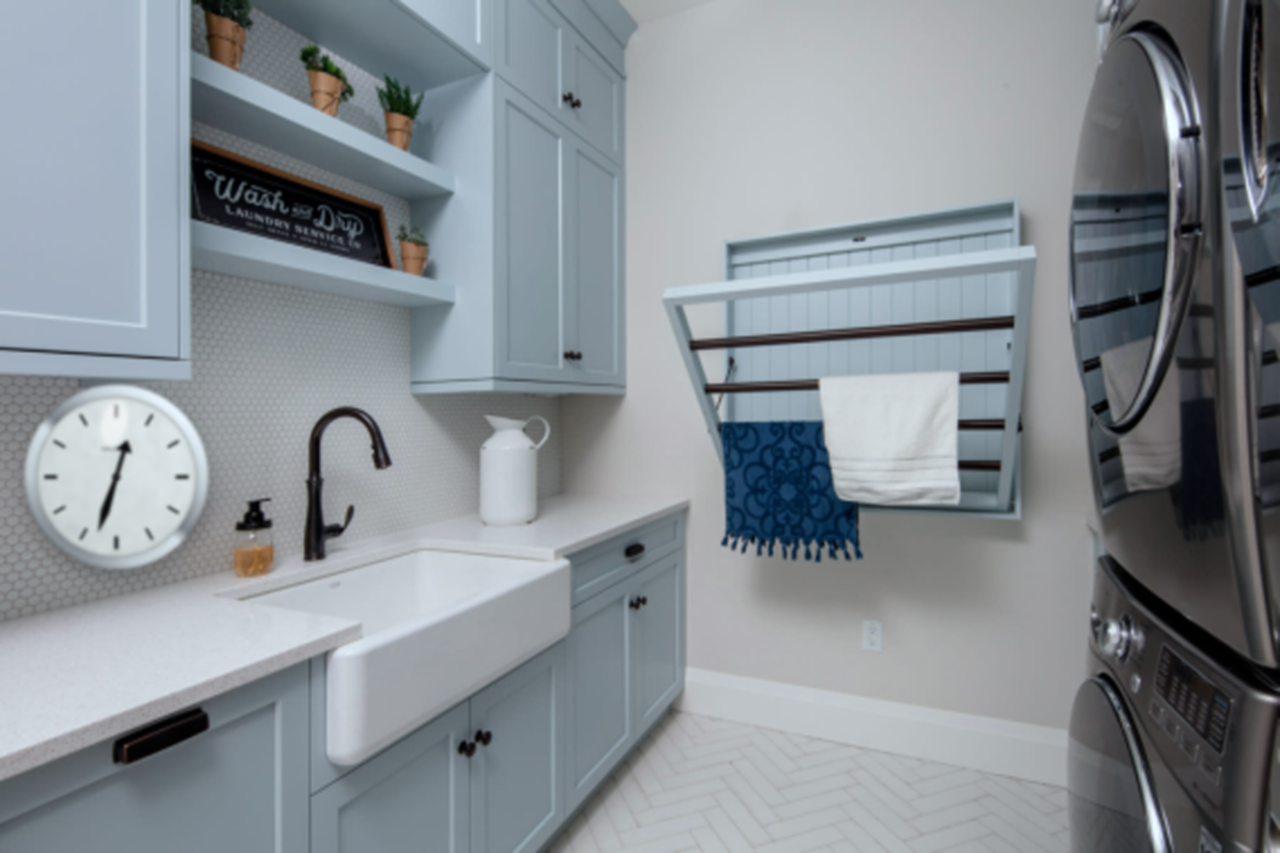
12:33
